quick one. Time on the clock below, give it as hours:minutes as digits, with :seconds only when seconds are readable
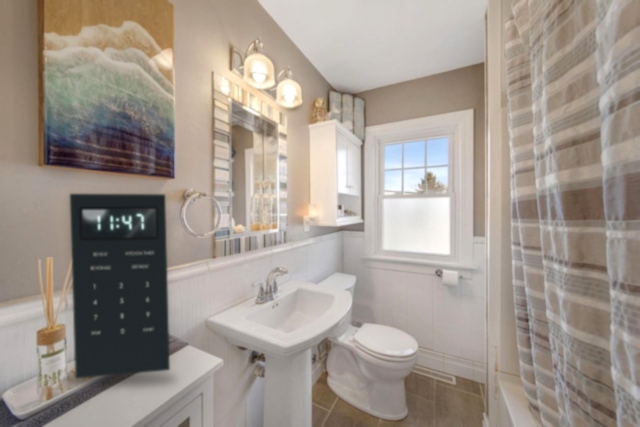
11:47
